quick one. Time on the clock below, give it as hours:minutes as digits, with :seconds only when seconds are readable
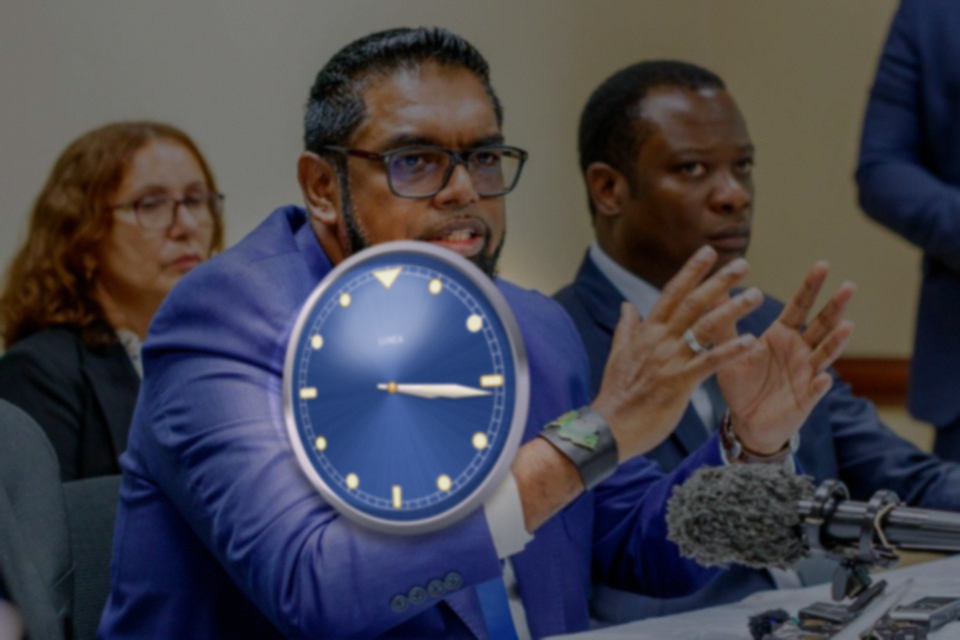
3:16
